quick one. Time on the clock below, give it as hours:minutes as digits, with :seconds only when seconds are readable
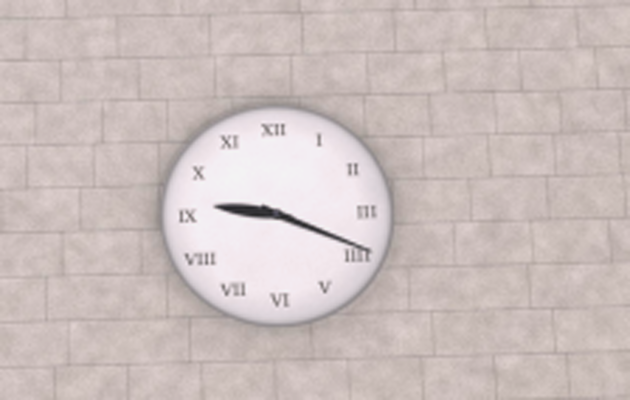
9:19
